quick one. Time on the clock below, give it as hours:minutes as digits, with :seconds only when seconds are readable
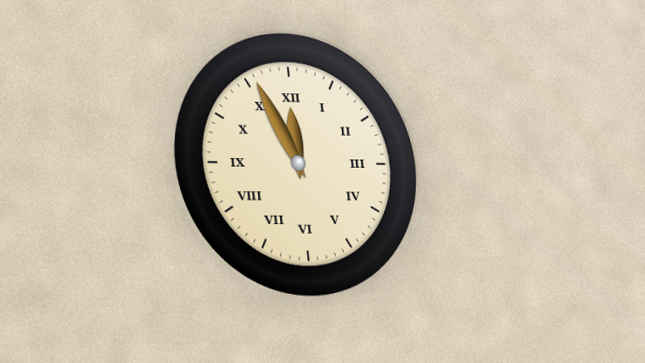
11:56
